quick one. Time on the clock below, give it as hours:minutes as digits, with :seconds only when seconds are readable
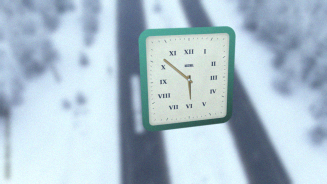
5:52
